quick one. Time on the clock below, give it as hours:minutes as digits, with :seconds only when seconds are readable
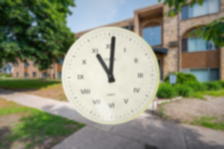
11:01
